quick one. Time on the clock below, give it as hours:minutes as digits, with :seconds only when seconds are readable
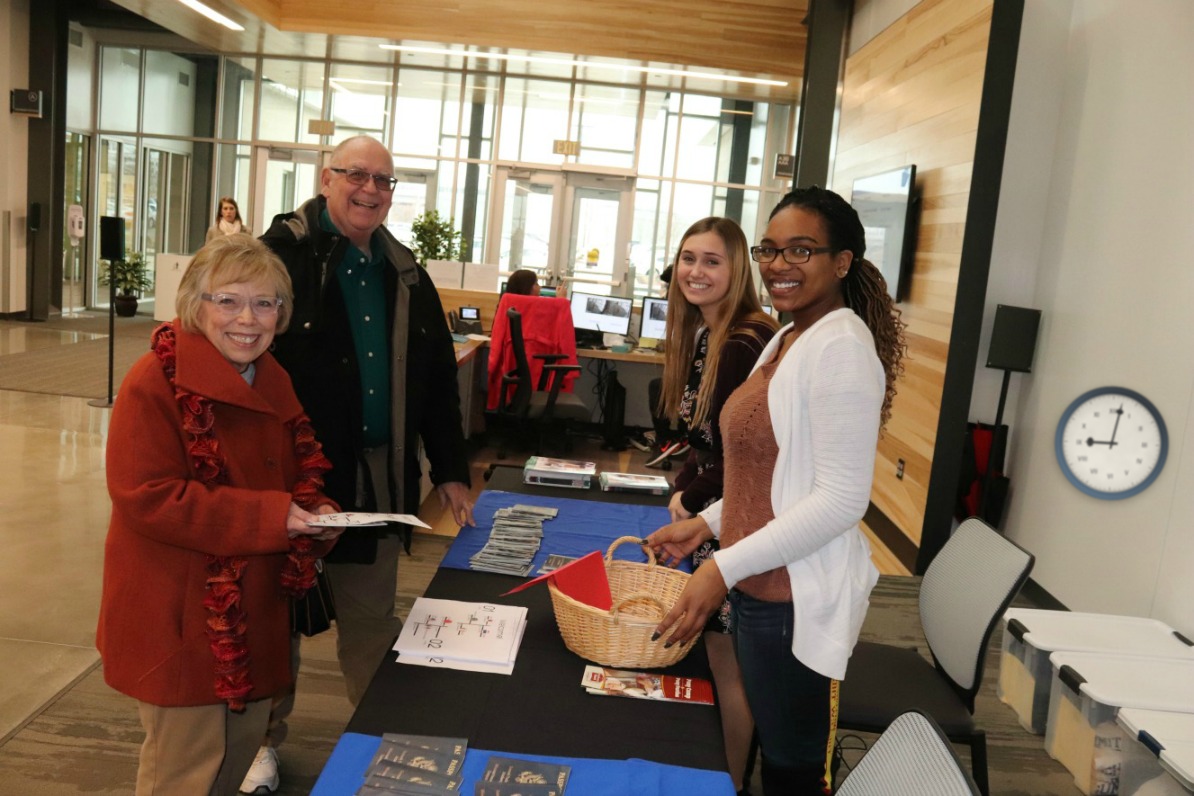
9:02
